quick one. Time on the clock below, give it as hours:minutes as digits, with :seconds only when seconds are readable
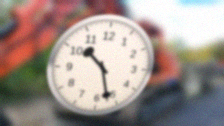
10:27
